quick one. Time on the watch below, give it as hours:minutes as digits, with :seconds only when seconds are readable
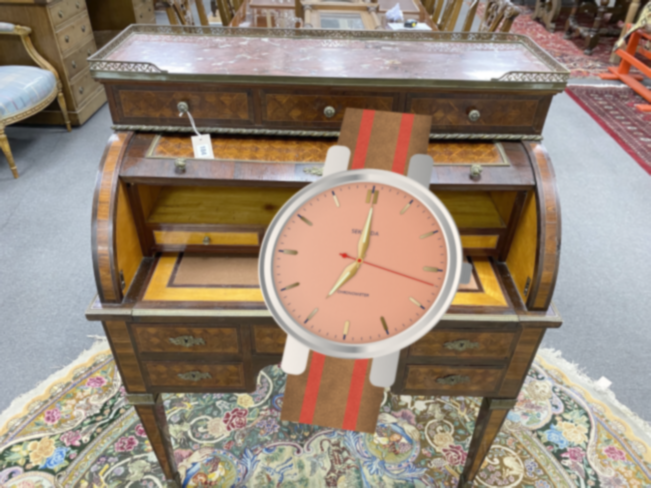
7:00:17
